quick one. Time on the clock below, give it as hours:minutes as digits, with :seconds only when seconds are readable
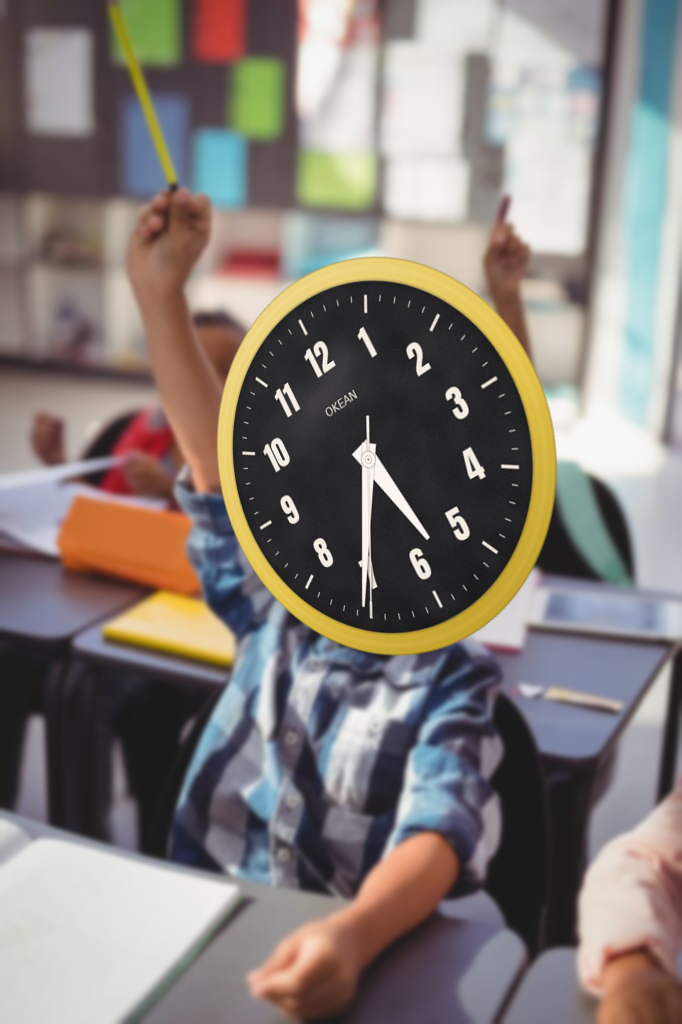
5:35:35
